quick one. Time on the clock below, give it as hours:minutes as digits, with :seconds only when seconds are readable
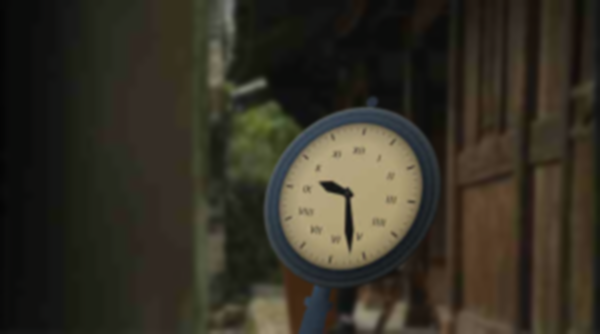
9:27
